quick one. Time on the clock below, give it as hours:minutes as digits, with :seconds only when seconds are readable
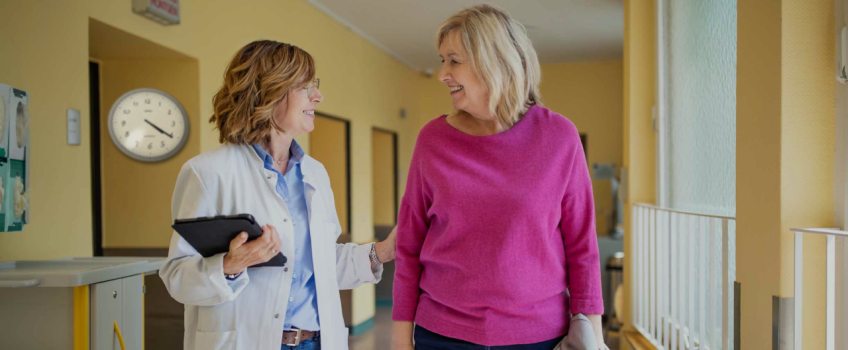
4:21
